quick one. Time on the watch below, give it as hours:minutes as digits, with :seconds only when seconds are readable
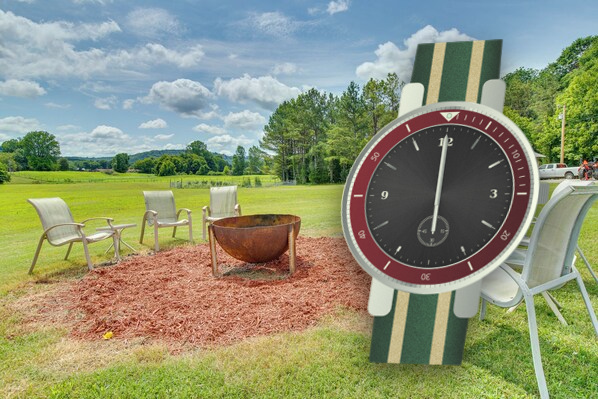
6:00
